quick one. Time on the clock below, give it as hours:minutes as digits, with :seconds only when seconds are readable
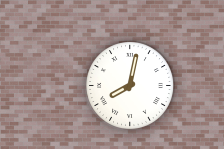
8:02
